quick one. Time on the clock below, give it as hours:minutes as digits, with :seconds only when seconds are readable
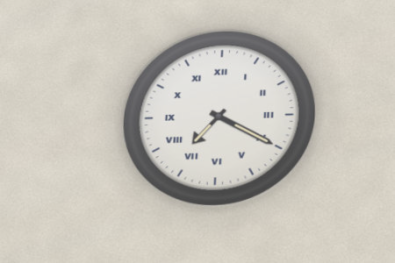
7:20
